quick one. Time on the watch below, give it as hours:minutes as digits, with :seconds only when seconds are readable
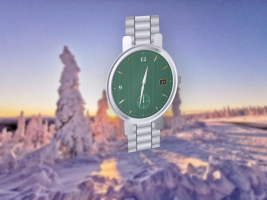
12:32
